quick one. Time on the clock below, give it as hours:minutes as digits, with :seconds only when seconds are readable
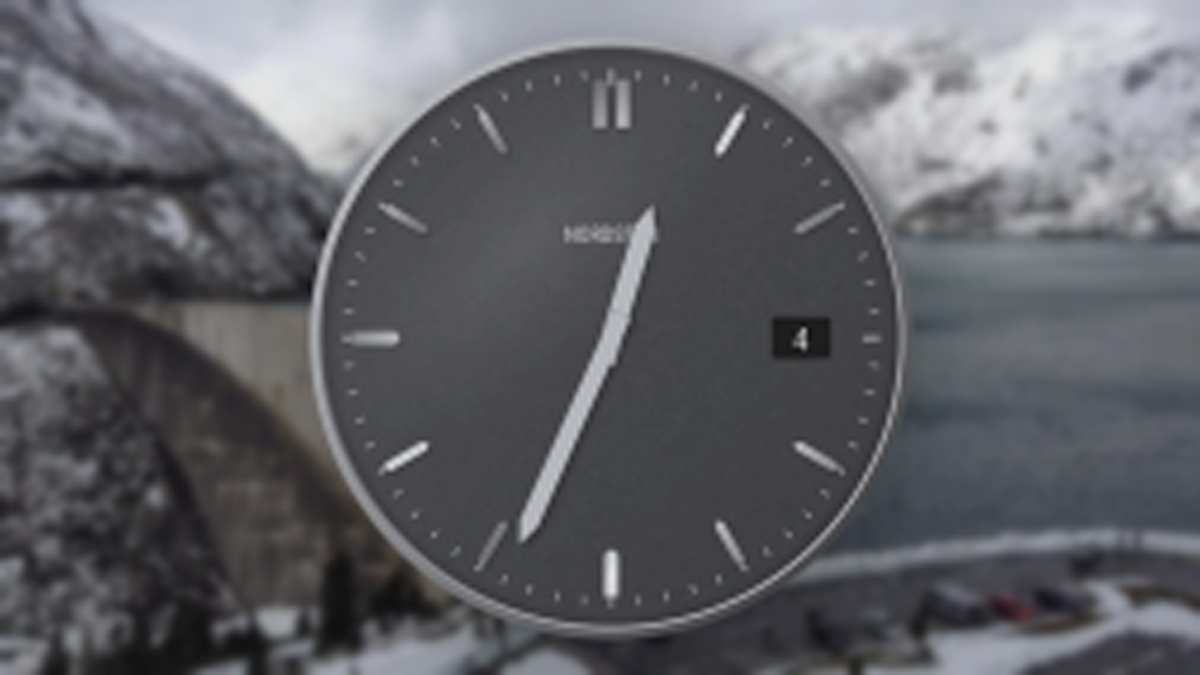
12:34
